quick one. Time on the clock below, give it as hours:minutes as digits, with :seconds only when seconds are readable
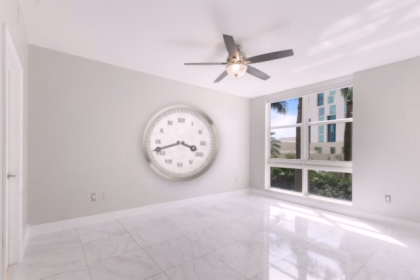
3:42
